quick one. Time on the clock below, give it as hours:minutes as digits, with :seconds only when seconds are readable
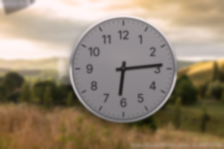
6:14
